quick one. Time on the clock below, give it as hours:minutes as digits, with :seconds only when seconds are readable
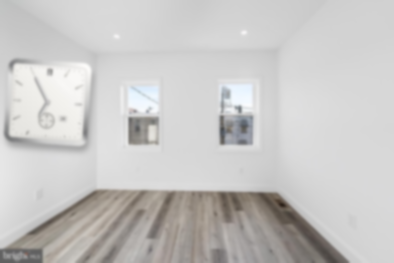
6:55
